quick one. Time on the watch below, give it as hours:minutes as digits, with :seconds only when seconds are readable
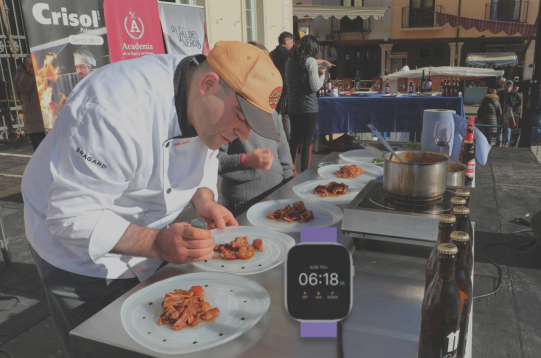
6:18
